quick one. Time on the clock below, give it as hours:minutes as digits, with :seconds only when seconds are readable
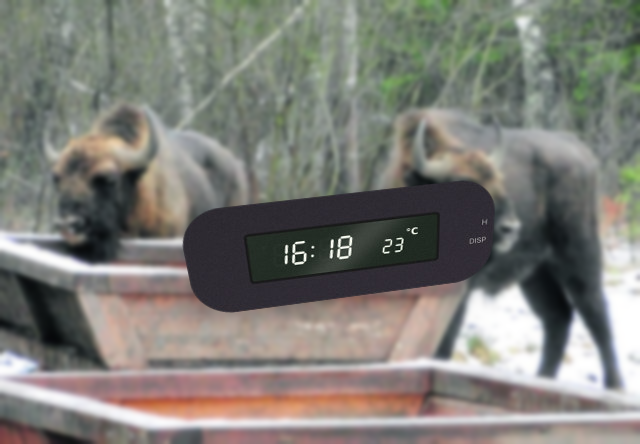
16:18
